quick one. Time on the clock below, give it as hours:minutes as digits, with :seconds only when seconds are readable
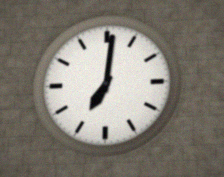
7:01
